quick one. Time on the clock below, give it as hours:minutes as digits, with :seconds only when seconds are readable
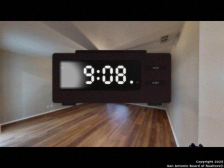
9:08
